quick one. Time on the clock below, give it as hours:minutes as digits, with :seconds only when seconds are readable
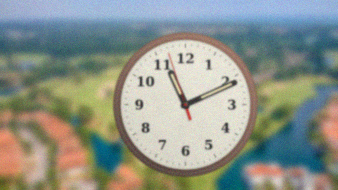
11:10:57
